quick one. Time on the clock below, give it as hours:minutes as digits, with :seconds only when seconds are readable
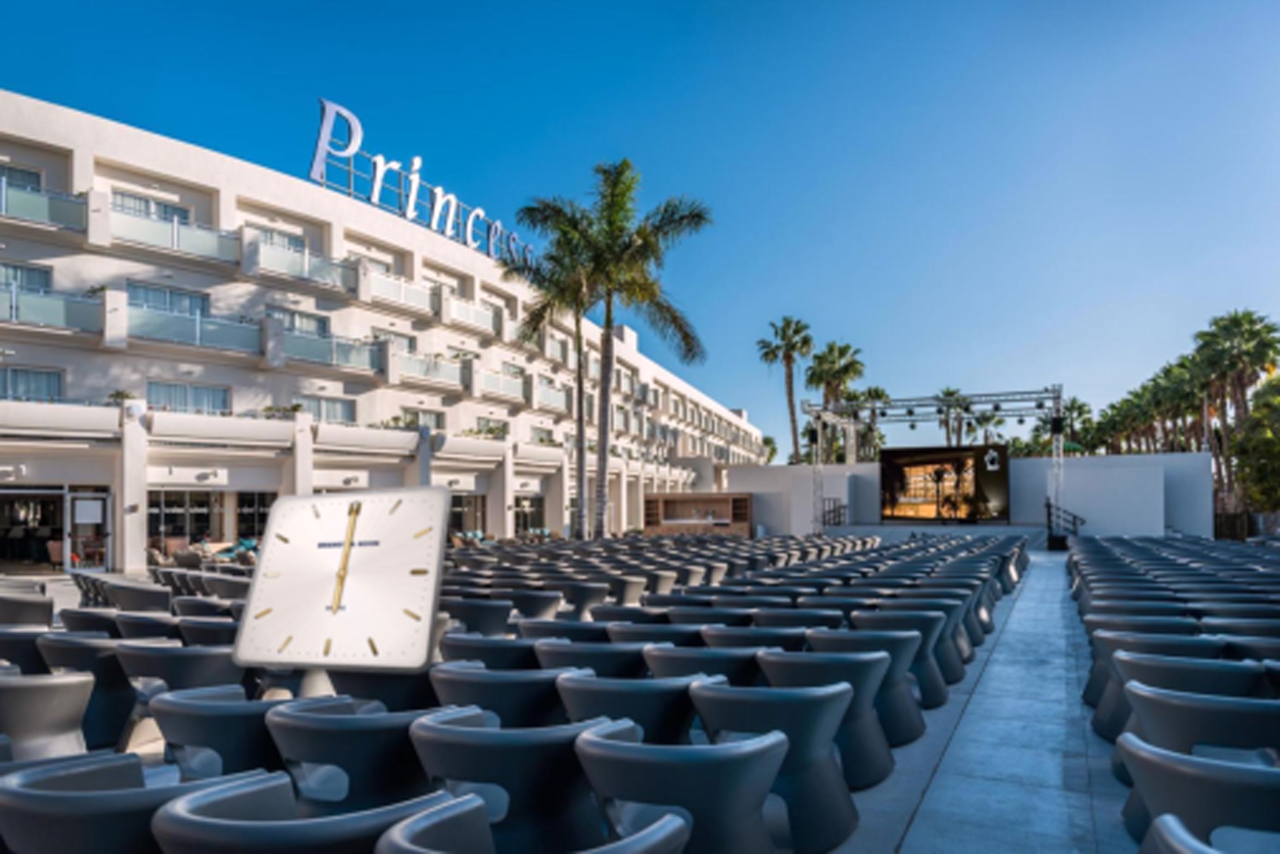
6:00
